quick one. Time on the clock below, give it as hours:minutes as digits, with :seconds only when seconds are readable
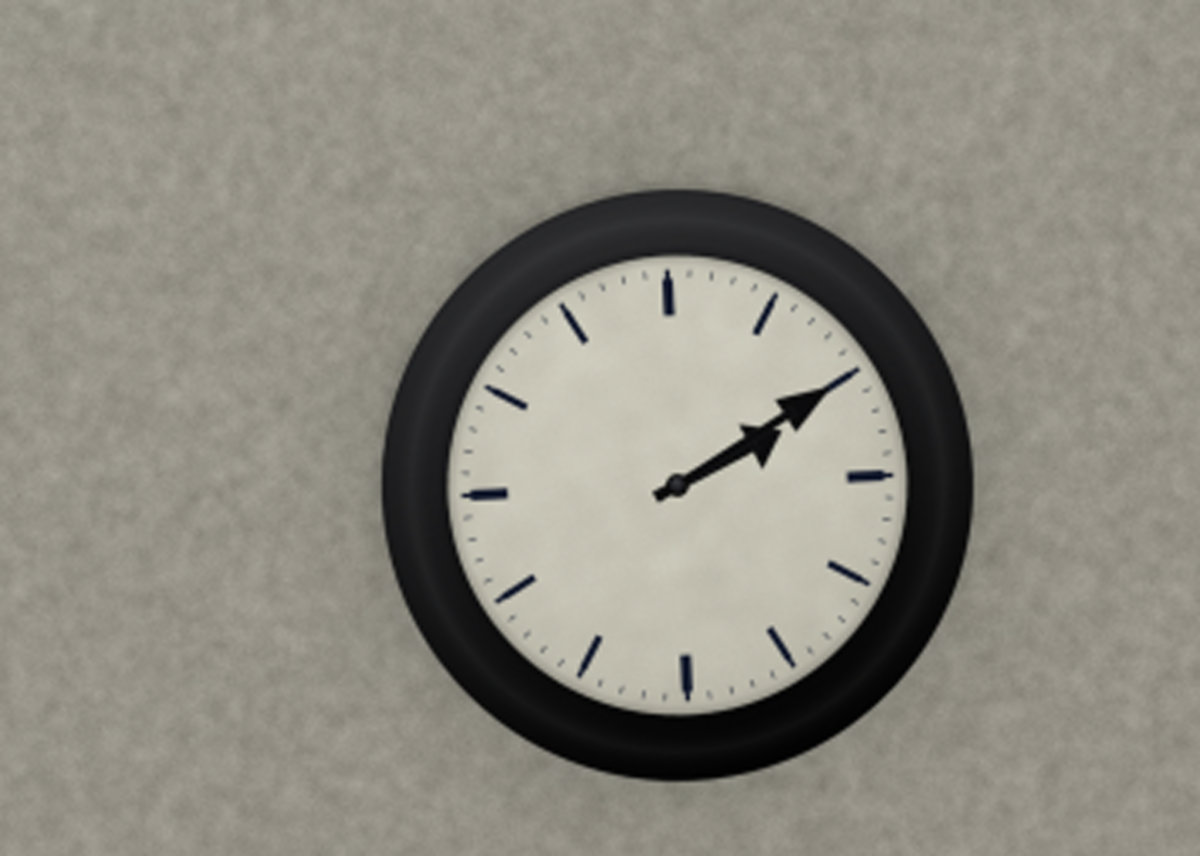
2:10
